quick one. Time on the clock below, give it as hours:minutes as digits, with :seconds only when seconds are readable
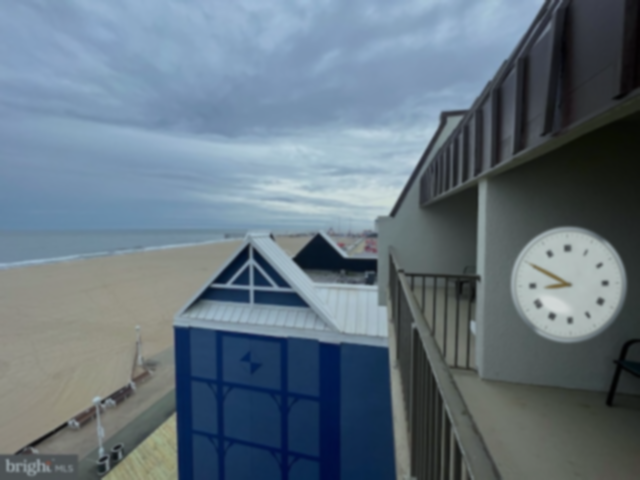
8:50
